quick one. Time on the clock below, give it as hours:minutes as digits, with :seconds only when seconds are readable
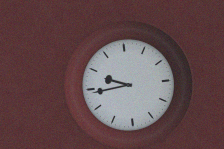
9:44
